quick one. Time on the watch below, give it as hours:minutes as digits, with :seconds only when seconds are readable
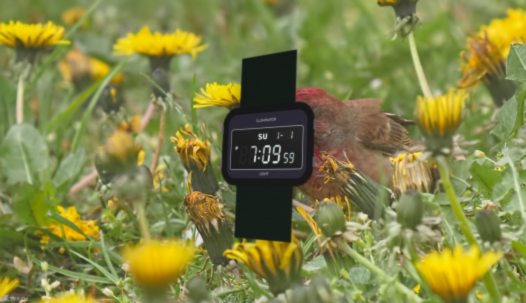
7:09:59
